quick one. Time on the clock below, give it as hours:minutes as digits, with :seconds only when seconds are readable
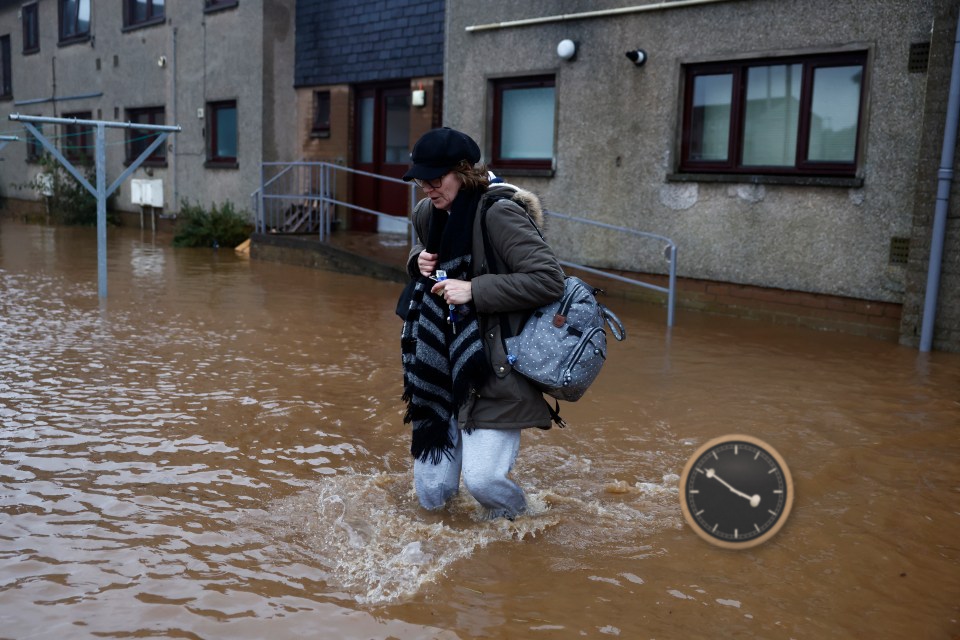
3:51
